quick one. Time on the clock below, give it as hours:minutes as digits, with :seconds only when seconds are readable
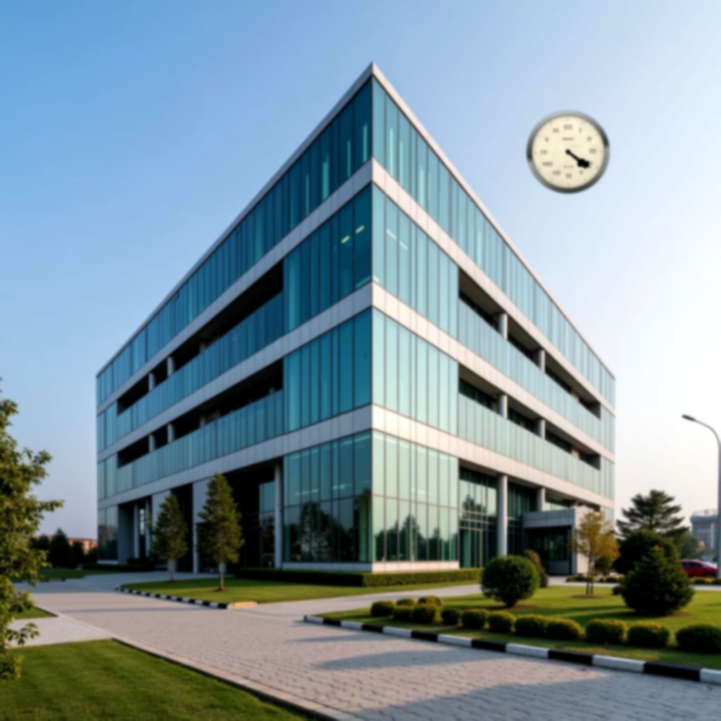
4:21
